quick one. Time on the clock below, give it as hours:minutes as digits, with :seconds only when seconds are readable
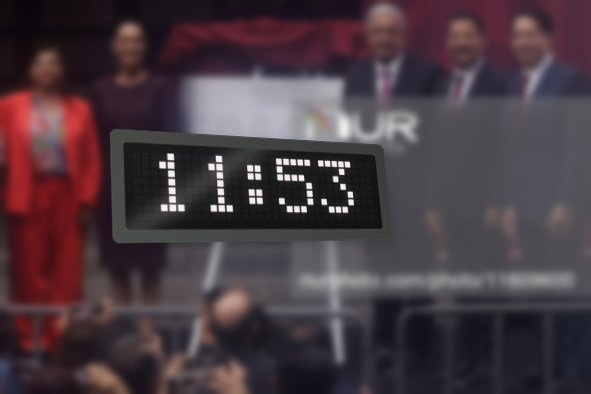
11:53
